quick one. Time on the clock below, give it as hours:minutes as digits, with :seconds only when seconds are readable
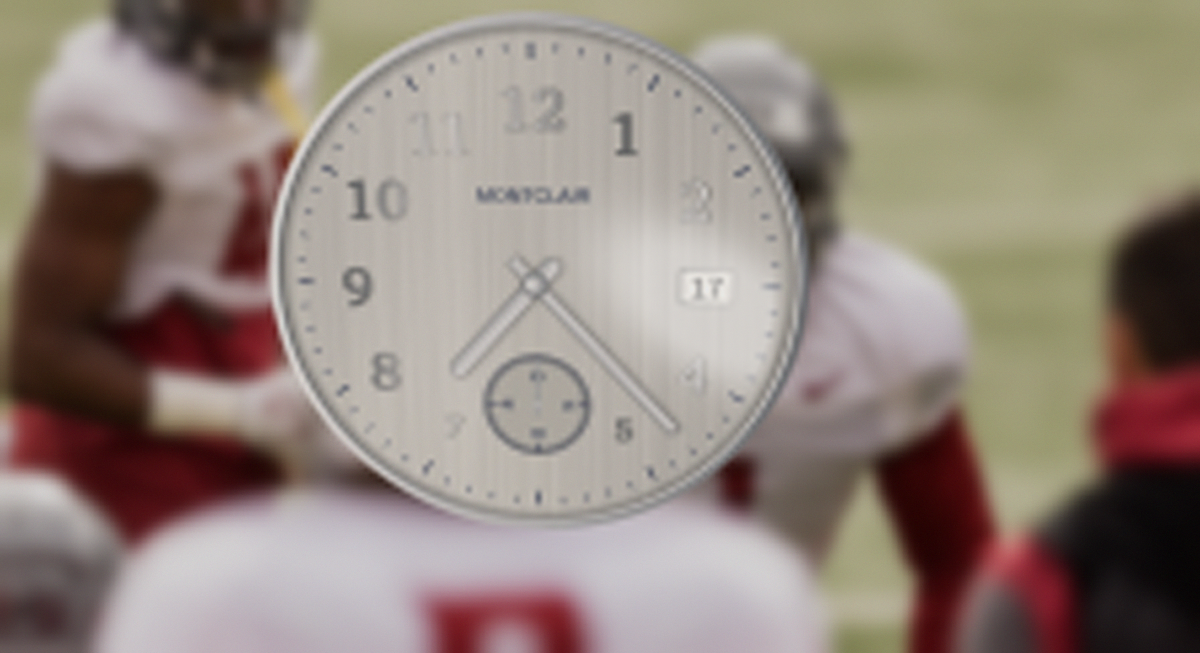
7:23
